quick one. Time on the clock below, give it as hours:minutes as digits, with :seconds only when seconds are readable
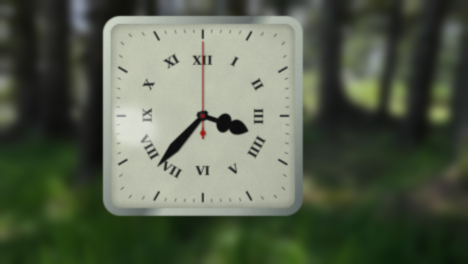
3:37:00
